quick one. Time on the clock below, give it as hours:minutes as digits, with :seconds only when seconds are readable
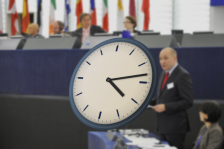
4:13
